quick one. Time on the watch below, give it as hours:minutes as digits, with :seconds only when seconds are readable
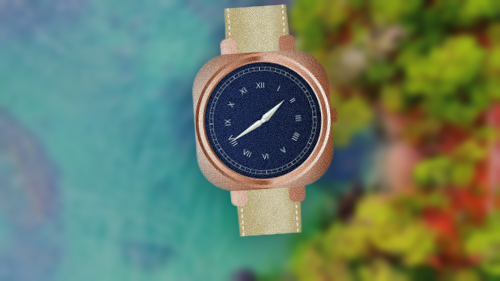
1:40
